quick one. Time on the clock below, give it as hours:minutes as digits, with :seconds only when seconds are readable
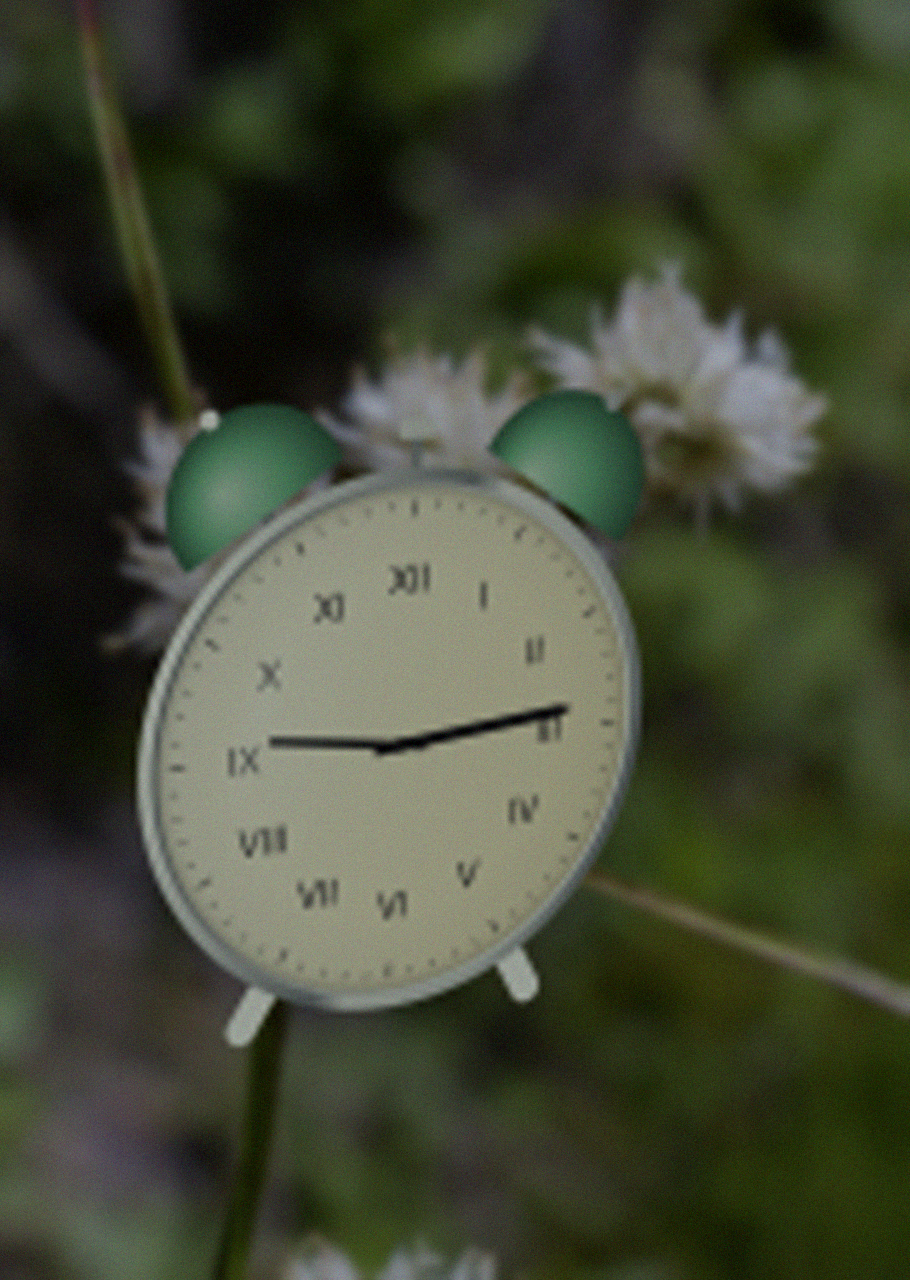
9:14
